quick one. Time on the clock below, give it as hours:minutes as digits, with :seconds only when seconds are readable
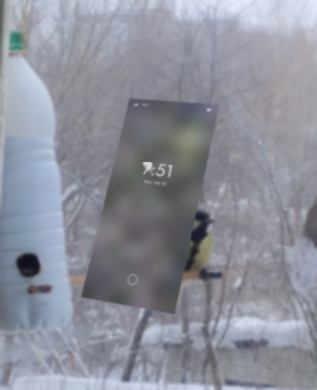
7:51
